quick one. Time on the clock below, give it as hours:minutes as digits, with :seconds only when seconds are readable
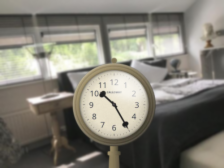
10:25
